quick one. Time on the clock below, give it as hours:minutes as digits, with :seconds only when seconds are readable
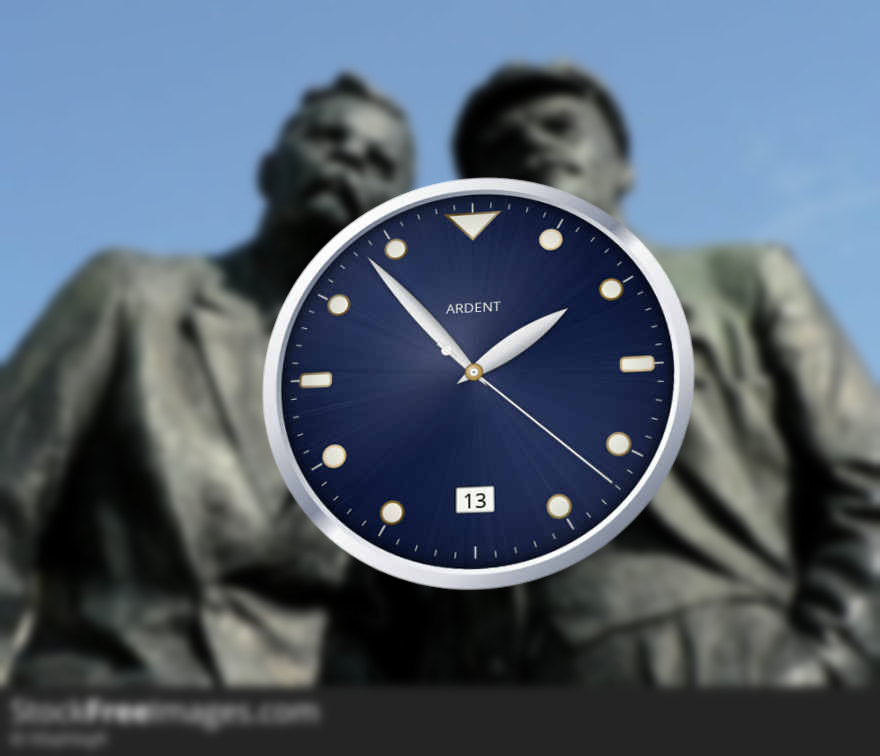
1:53:22
